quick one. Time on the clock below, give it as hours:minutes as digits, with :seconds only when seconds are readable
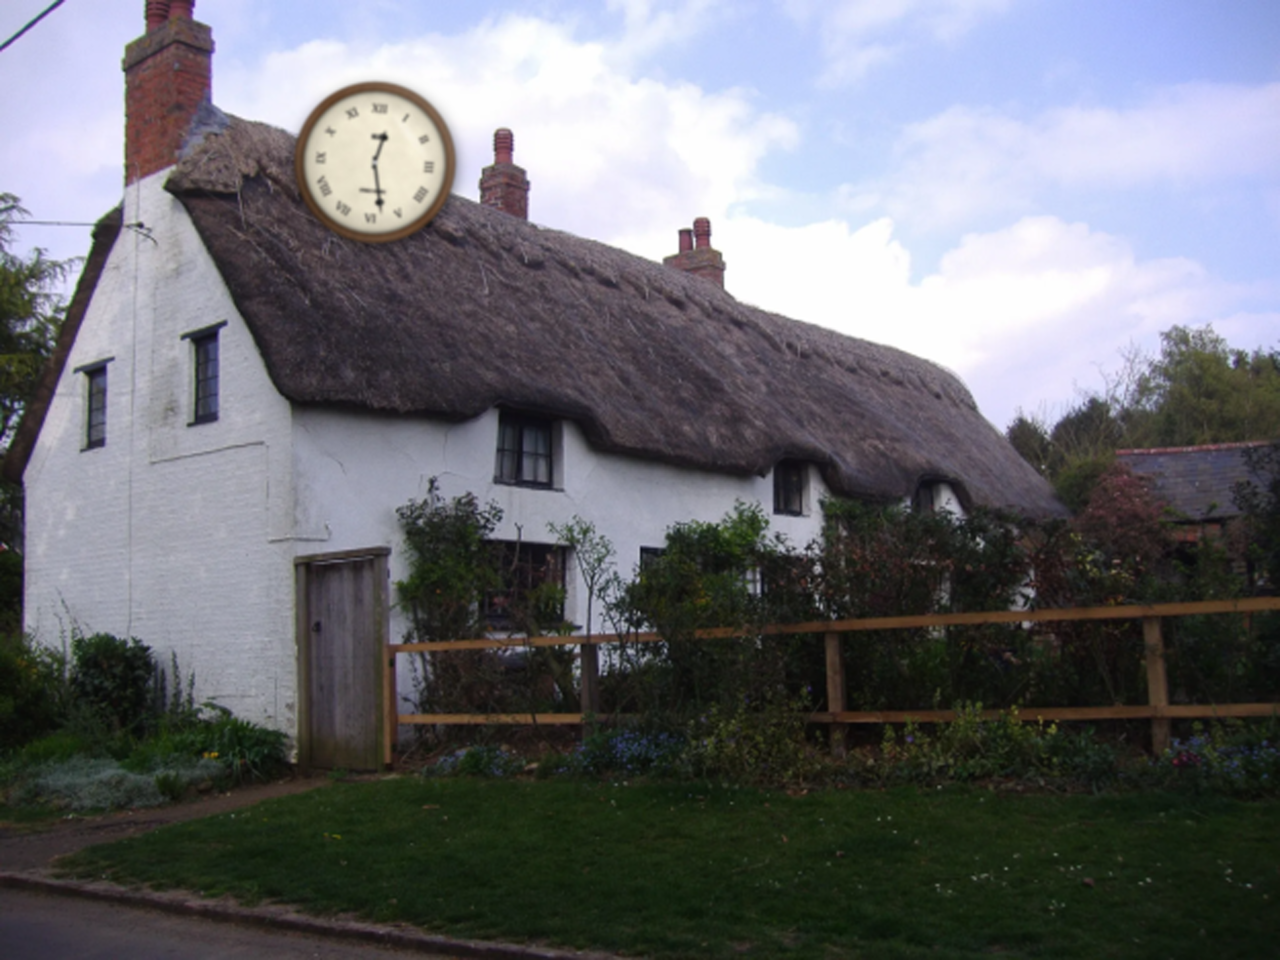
12:28
